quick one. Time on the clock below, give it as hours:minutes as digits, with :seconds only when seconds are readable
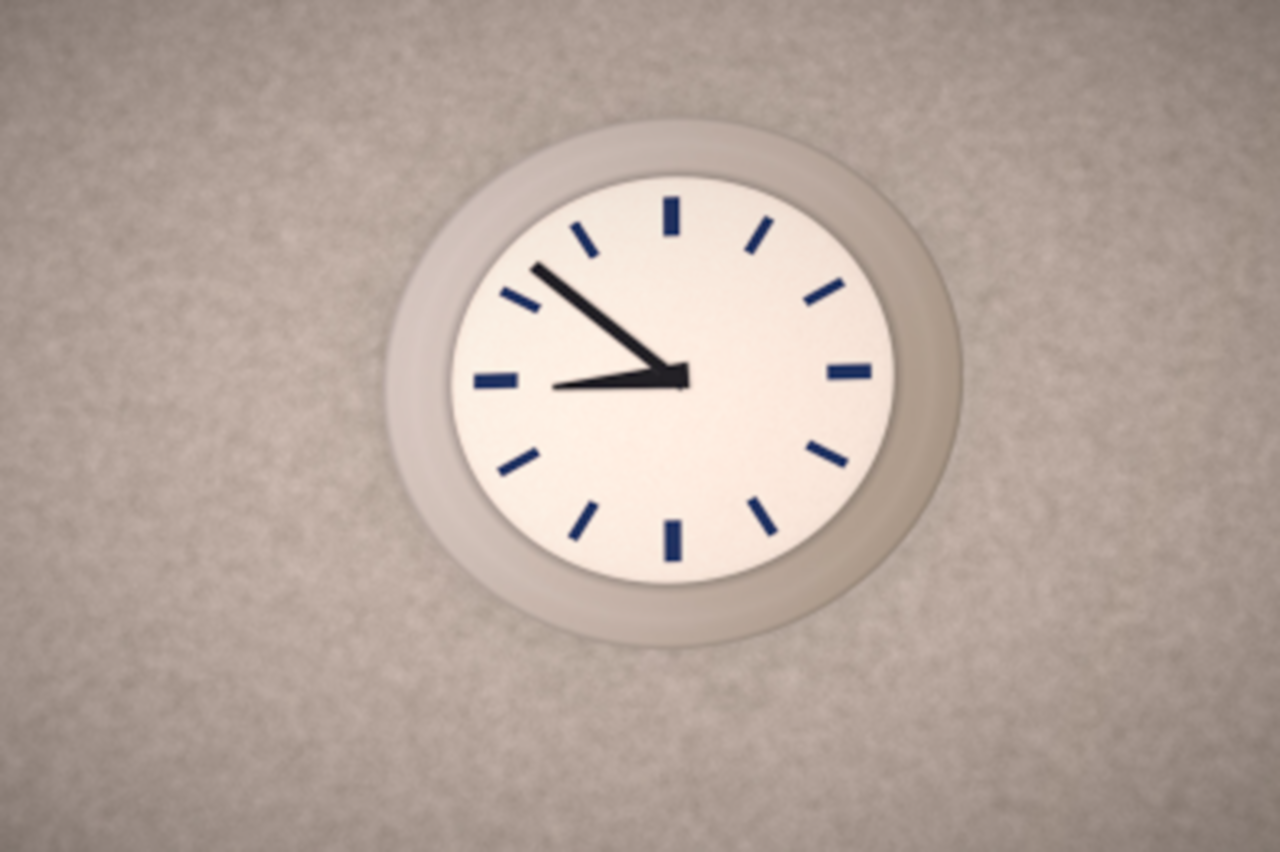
8:52
